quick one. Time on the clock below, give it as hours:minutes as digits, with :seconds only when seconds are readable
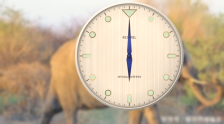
6:00
